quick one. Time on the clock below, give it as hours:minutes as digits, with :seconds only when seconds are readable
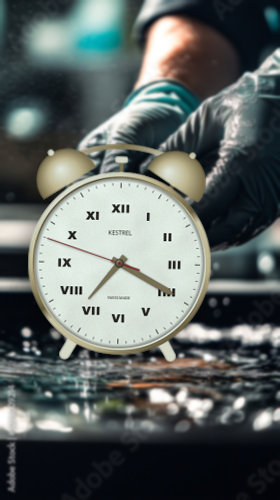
7:19:48
